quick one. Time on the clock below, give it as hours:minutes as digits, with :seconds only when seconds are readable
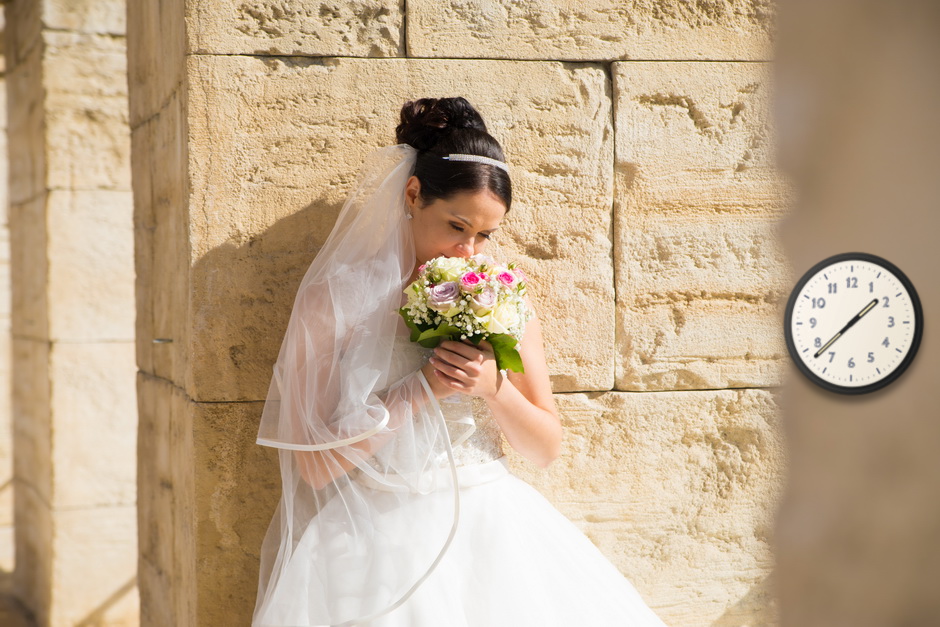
1:38
